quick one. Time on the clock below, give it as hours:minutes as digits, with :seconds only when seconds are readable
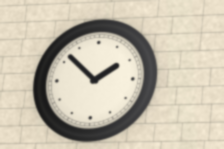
1:52
